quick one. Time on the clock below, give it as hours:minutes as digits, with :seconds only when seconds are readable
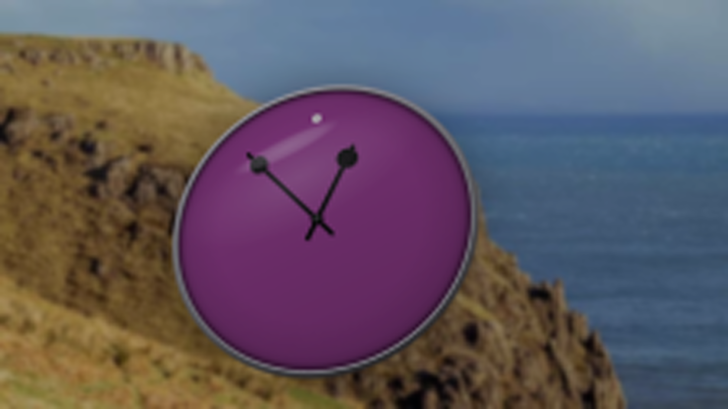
12:53
